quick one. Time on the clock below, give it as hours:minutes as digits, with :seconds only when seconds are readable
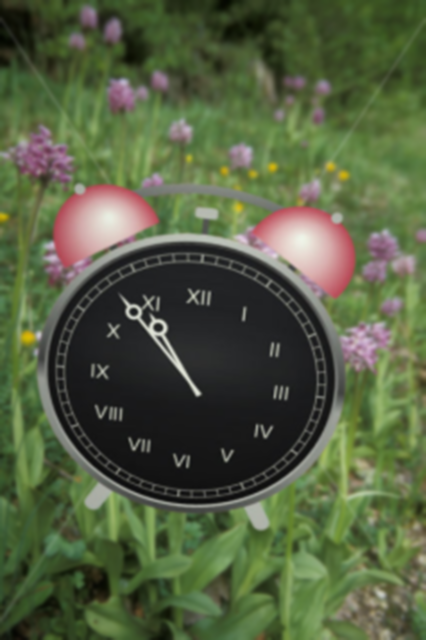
10:53
